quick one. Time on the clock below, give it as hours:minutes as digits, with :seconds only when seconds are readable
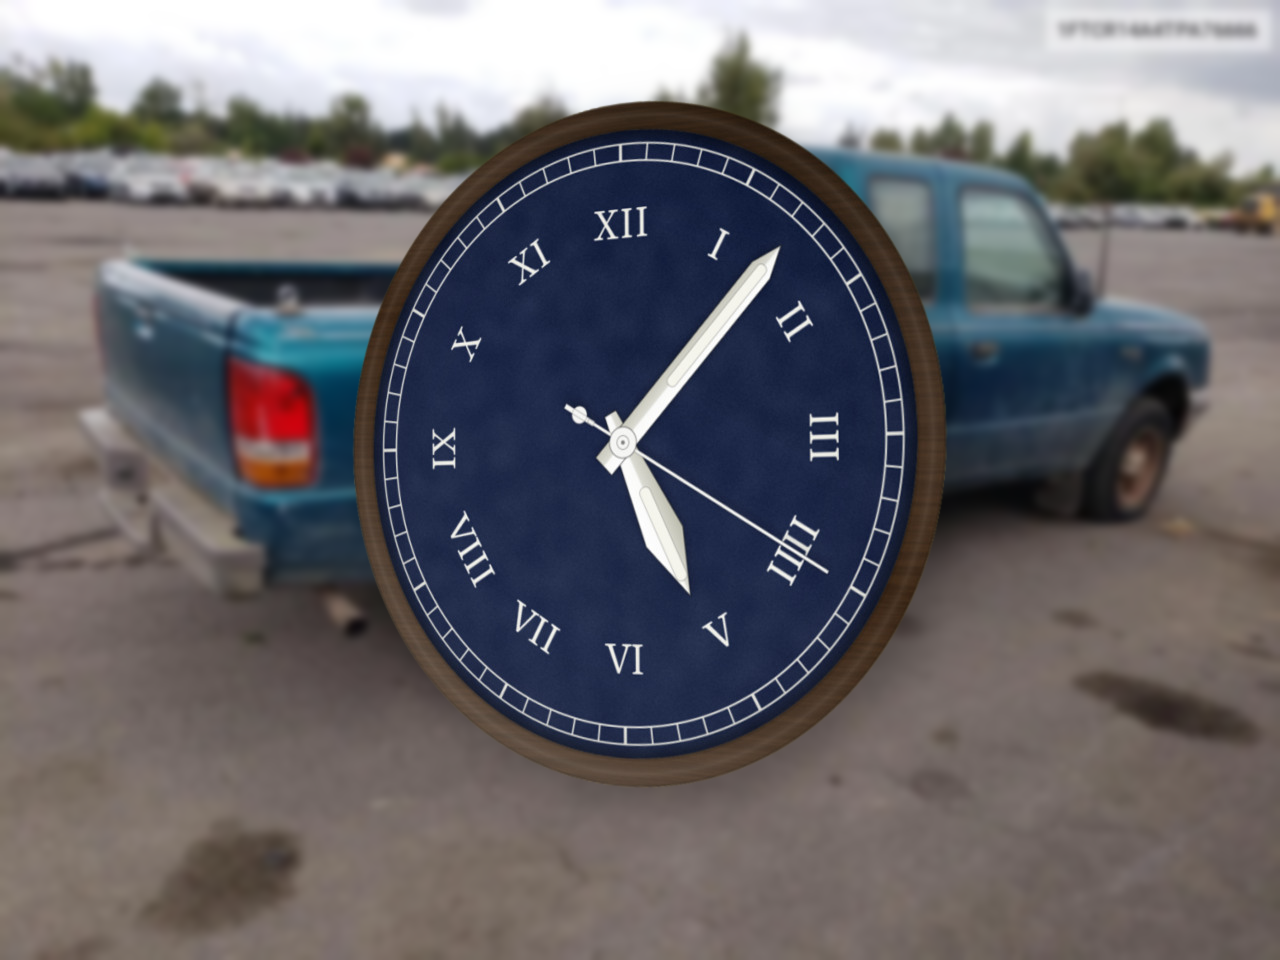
5:07:20
